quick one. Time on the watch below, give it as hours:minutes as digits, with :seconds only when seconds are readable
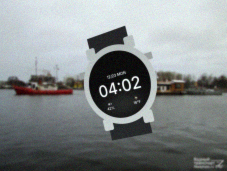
4:02
